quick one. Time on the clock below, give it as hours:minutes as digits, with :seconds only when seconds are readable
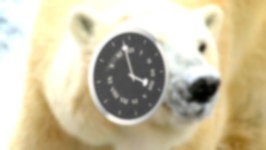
3:58
